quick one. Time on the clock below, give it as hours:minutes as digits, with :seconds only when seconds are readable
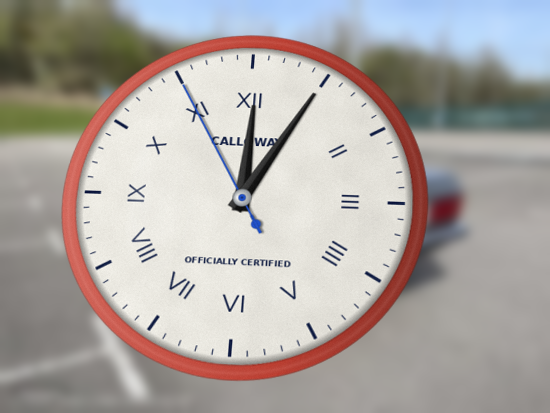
12:04:55
